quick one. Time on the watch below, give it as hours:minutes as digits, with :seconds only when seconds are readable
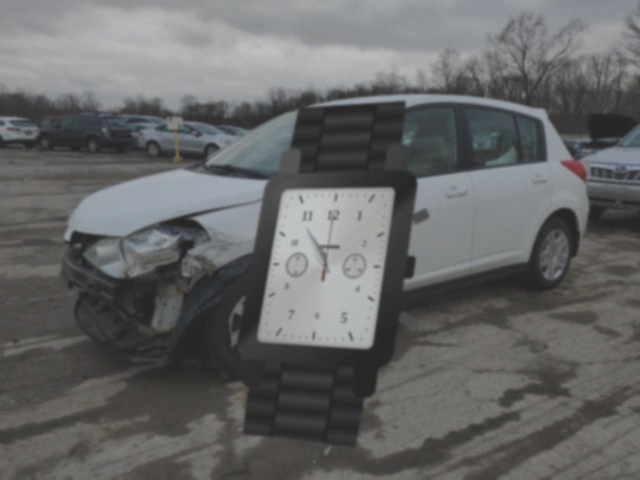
10:54
